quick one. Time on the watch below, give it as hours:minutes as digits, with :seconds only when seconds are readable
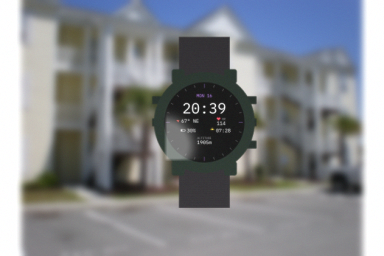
20:39
